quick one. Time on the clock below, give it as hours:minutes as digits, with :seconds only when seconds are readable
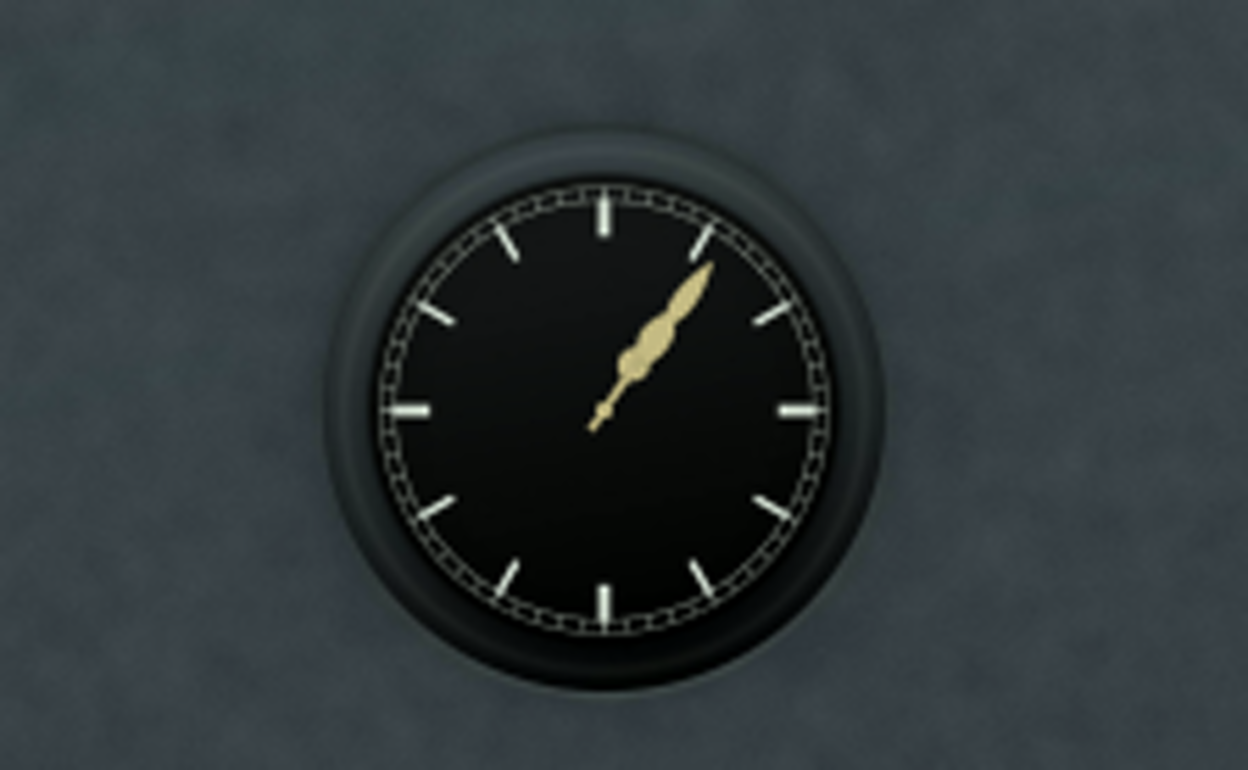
1:06
